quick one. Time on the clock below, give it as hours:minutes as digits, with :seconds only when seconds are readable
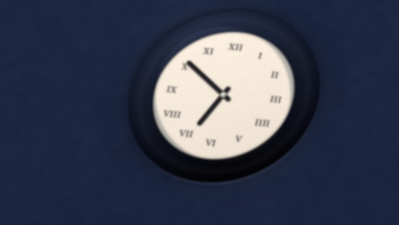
6:51
